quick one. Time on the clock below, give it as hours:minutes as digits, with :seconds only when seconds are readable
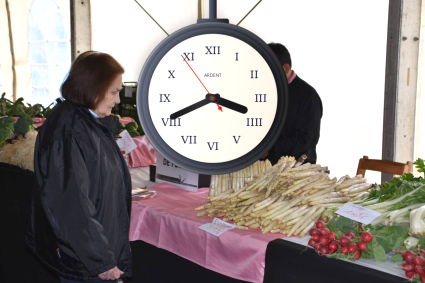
3:40:54
